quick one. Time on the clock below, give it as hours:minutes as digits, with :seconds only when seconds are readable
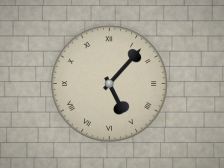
5:07
